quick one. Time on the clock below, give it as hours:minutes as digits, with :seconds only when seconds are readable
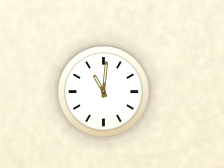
11:01
